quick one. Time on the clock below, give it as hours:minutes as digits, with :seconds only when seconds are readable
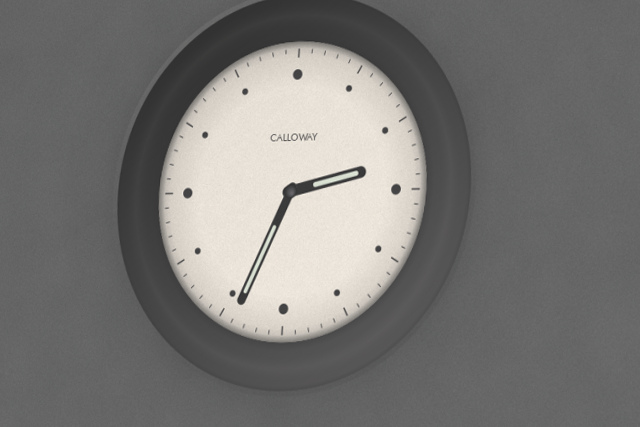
2:34
